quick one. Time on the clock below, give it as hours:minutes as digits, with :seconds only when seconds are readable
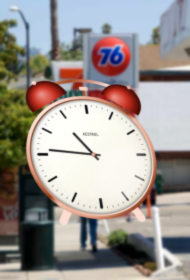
10:46
